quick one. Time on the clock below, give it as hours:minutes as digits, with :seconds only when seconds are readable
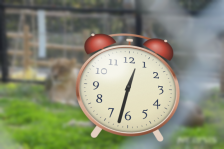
12:32
